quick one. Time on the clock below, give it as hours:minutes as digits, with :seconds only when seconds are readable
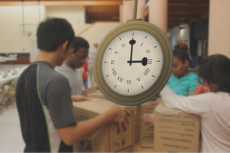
3:00
